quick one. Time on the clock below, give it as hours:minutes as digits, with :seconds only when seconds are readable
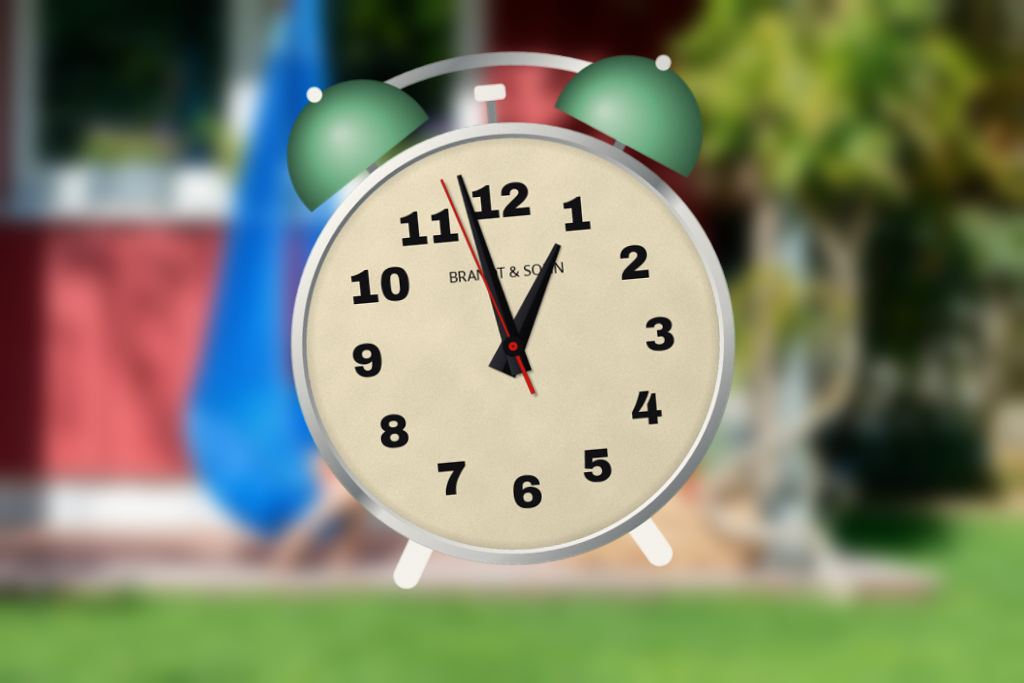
12:57:57
